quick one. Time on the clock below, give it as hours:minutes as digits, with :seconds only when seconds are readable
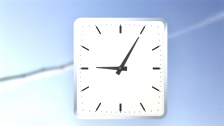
9:05
